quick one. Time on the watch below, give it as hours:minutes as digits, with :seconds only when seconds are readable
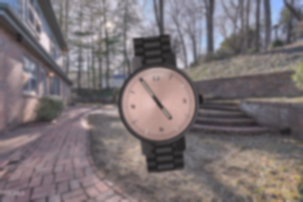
4:55
